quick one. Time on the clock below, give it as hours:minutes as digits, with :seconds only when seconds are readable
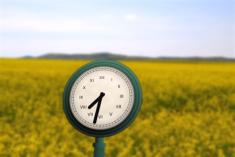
7:32
